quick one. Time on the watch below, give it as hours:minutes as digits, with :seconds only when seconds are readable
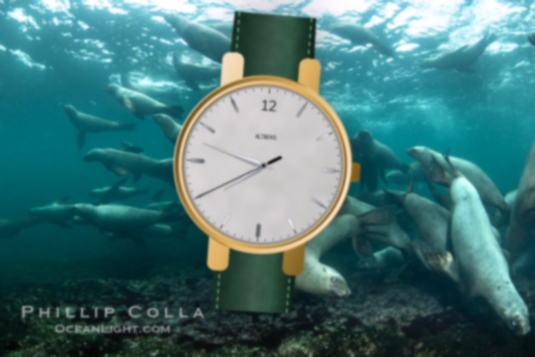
7:47:40
